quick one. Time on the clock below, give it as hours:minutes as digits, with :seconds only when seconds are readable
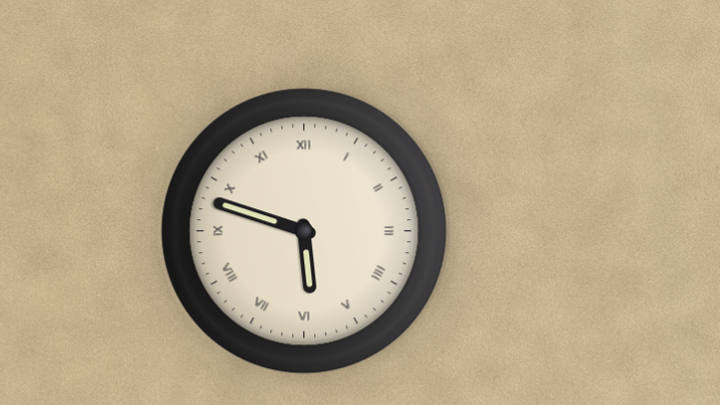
5:48
